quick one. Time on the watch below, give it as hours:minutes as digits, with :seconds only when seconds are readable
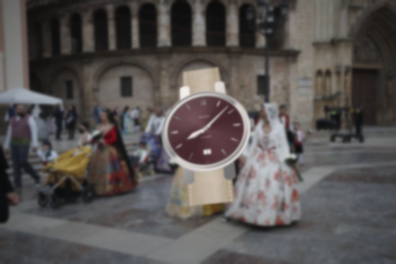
8:08
